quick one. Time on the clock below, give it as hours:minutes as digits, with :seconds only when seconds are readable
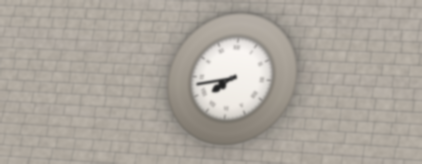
7:43
